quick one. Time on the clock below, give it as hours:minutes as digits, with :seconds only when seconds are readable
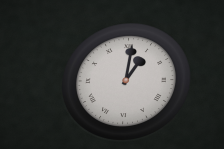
1:01
